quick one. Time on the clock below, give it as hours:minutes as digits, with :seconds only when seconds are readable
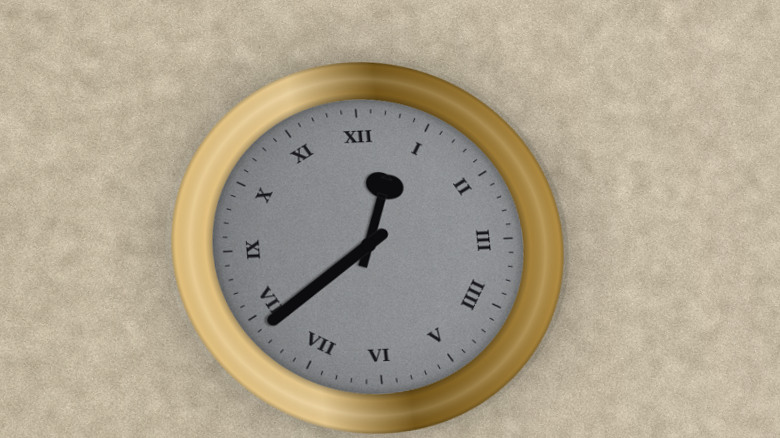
12:39
